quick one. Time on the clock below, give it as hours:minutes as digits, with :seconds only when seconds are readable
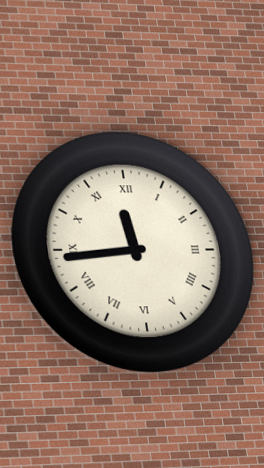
11:44
